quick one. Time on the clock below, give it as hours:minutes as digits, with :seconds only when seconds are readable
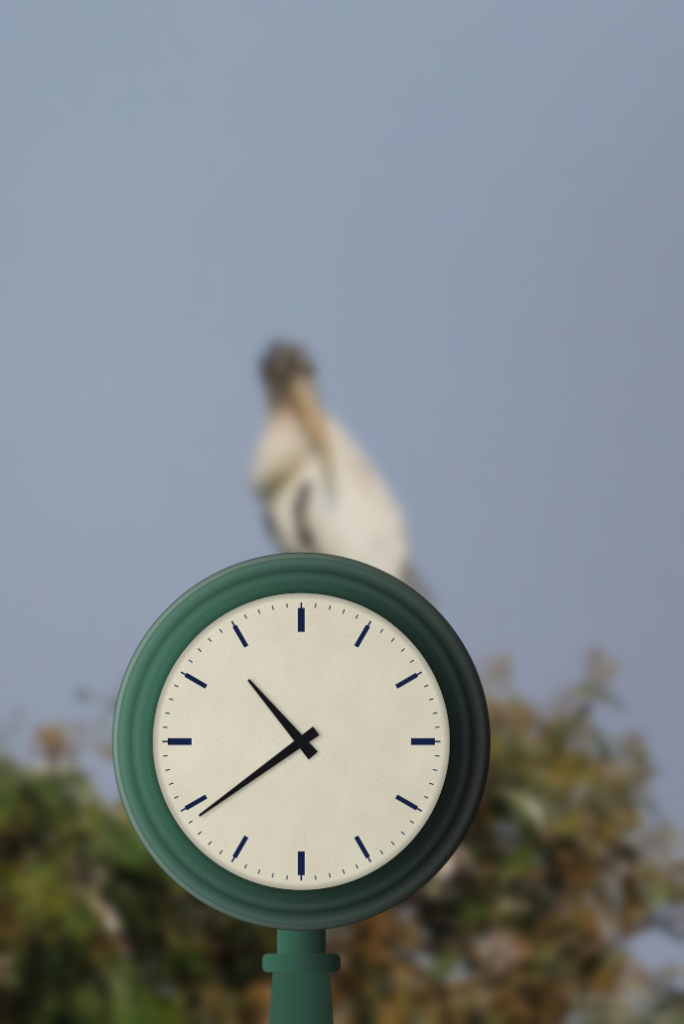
10:39
